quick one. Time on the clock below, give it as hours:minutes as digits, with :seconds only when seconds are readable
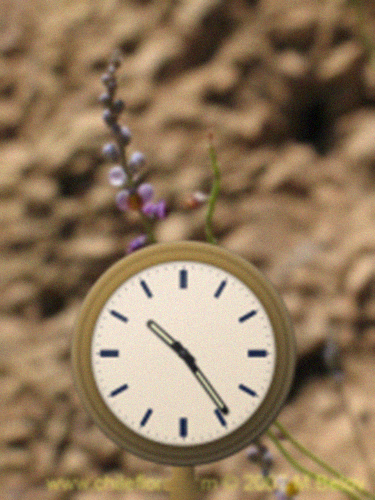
10:24
